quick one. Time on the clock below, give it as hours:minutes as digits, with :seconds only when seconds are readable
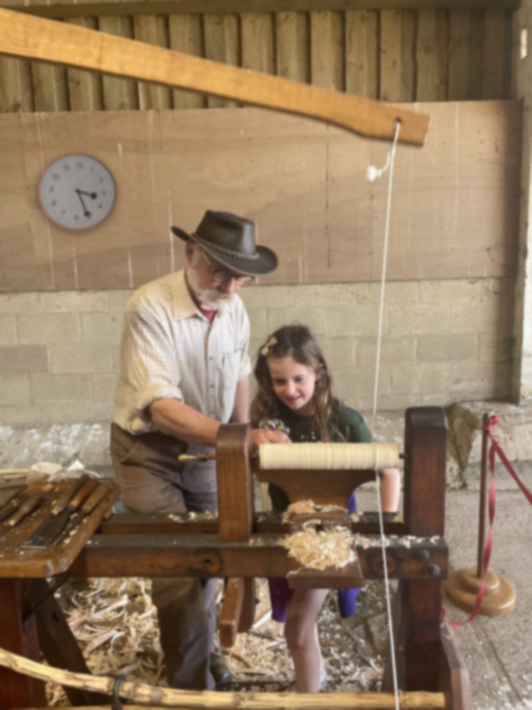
3:26
